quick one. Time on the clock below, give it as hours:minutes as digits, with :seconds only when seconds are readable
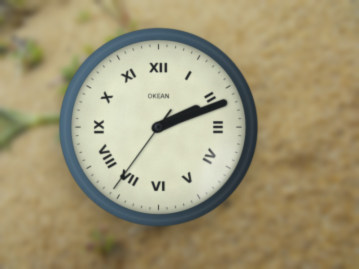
2:11:36
